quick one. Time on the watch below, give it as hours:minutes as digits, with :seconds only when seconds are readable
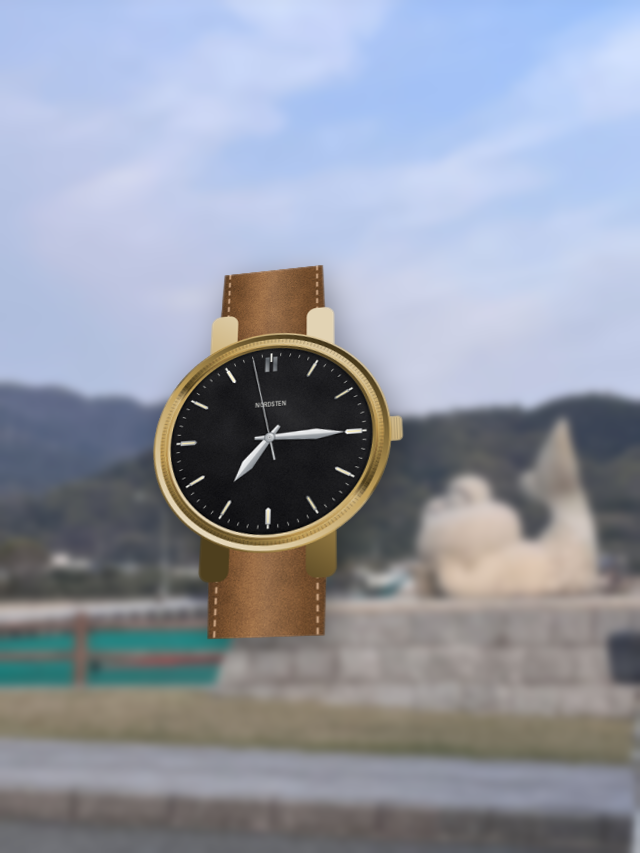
7:14:58
